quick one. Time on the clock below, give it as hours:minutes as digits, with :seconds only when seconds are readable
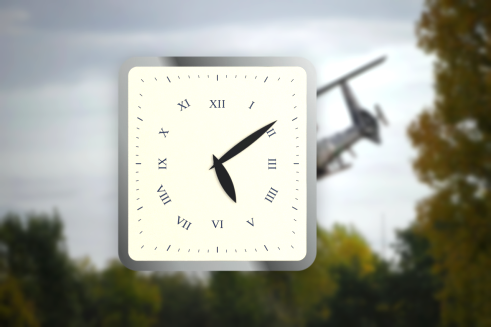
5:09
